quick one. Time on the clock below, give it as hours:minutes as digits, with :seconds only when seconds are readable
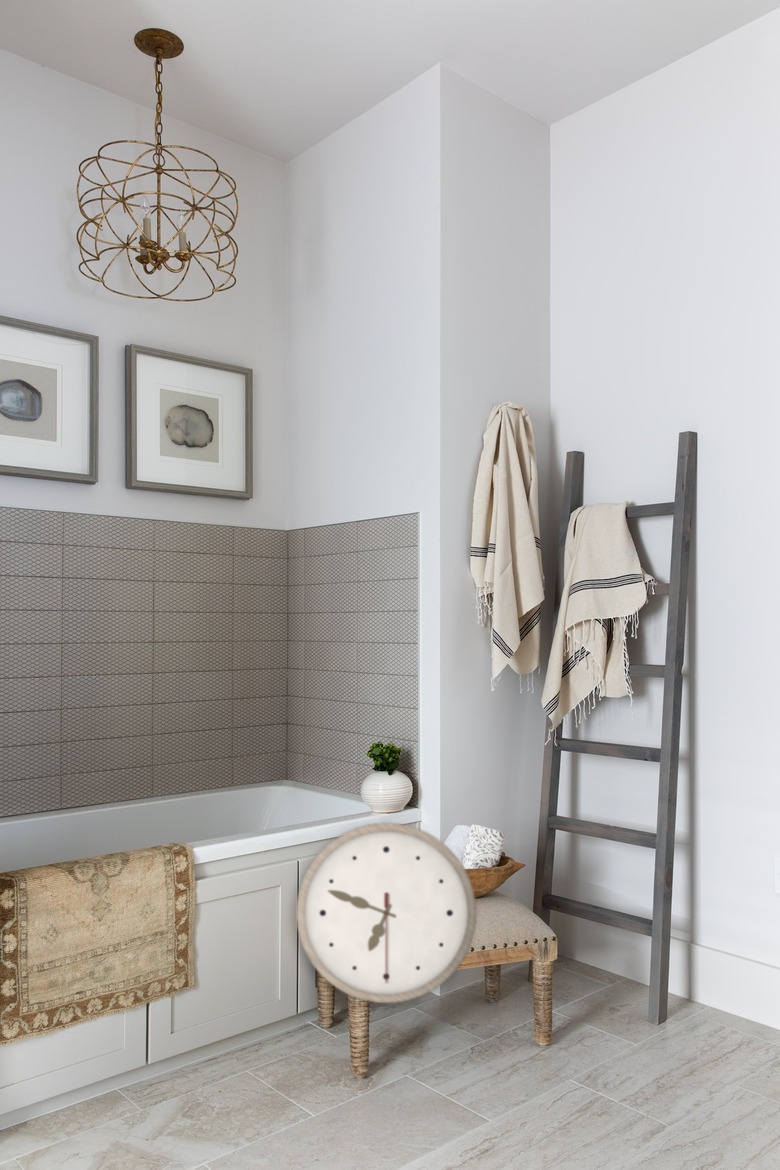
6:48:30
